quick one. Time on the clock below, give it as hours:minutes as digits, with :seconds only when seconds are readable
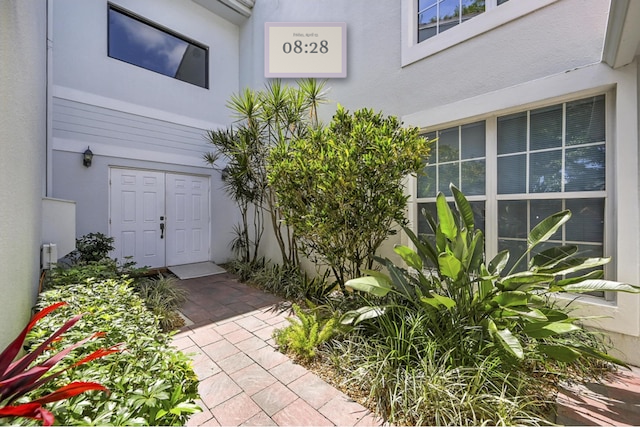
8:28
